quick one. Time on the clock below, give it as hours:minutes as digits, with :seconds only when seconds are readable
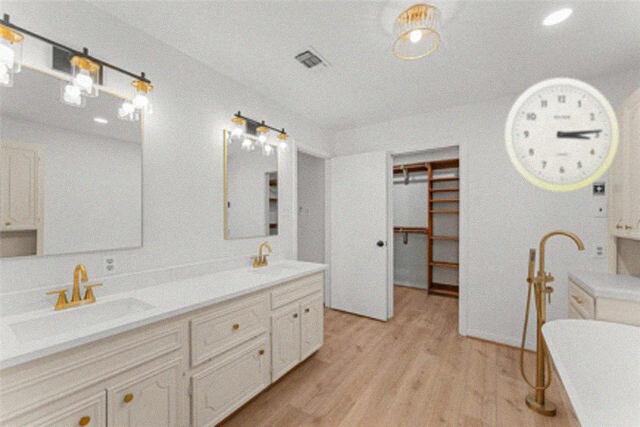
3:14
